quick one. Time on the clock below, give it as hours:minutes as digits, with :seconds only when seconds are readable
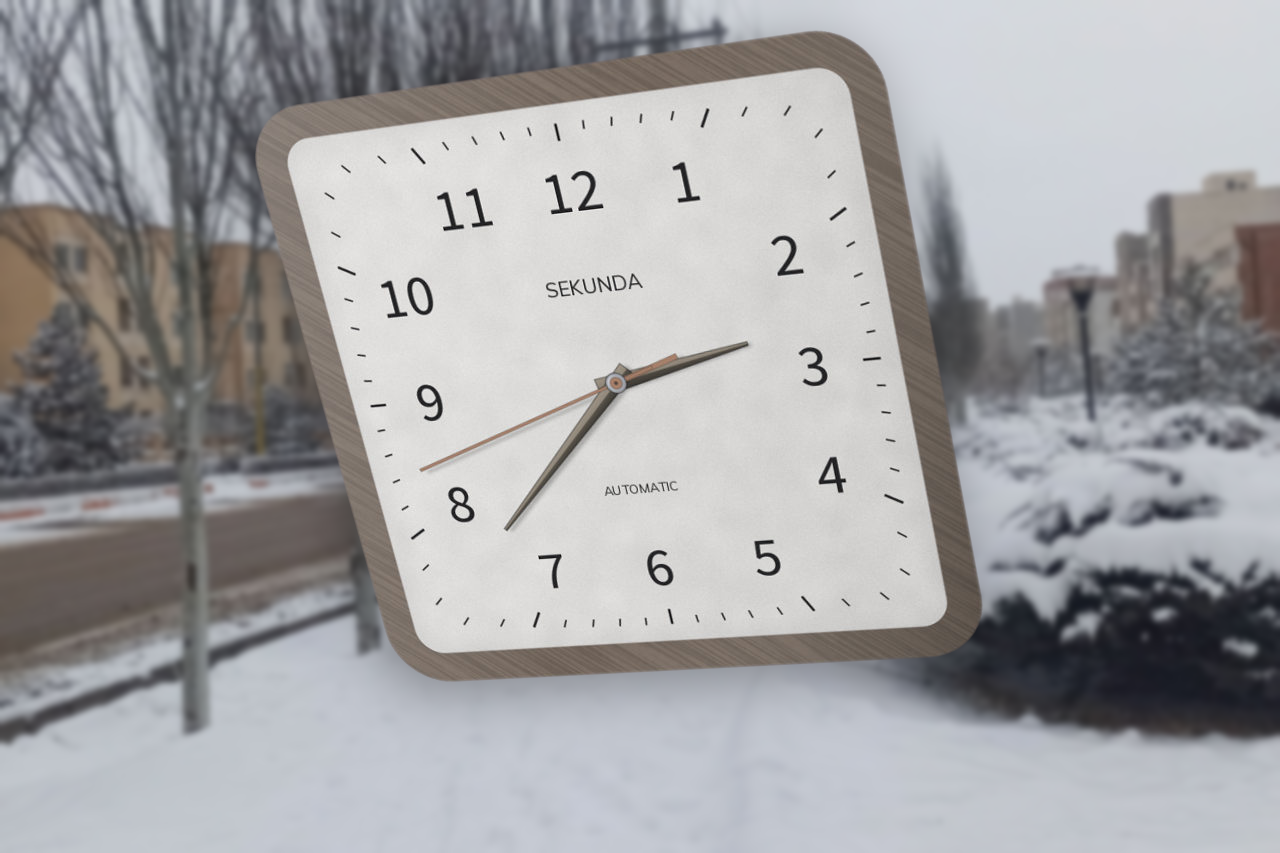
2:37:42
